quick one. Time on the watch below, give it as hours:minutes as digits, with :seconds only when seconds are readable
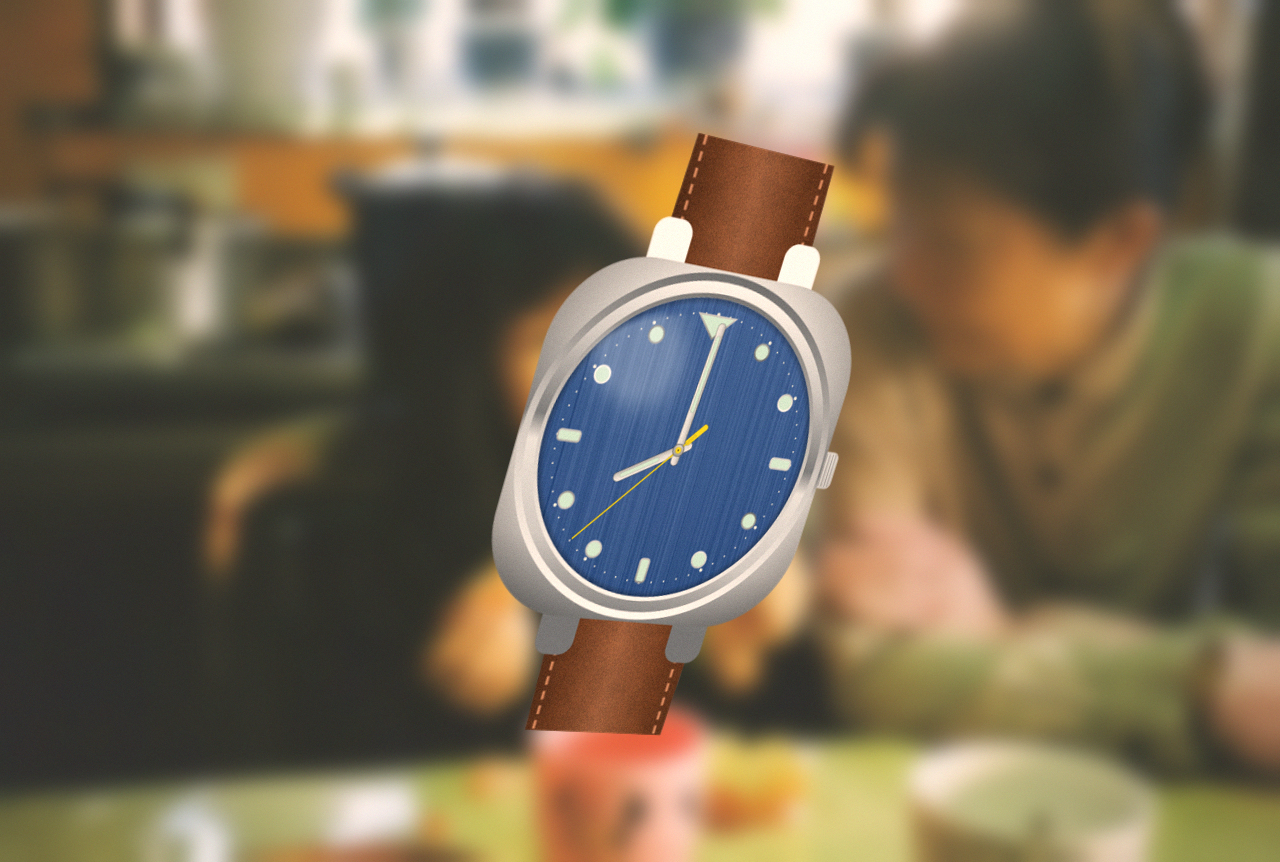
8:00:37
